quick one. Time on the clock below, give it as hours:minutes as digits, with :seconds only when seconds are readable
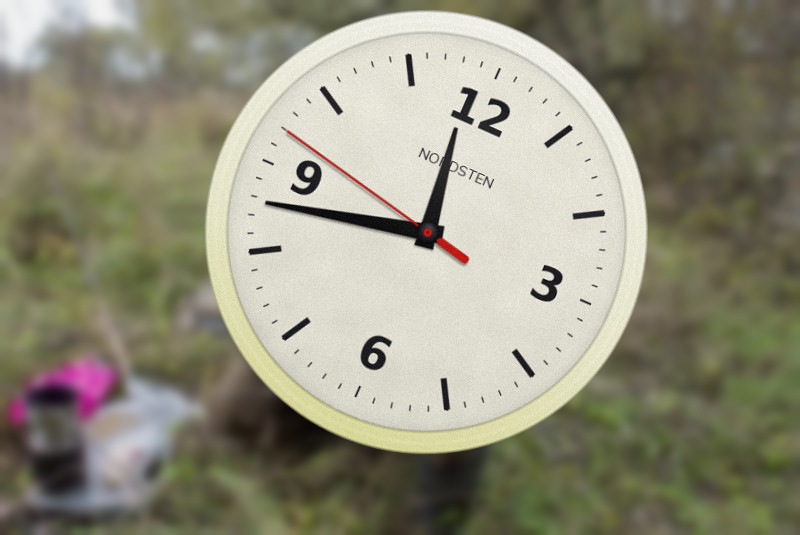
11:42:47
